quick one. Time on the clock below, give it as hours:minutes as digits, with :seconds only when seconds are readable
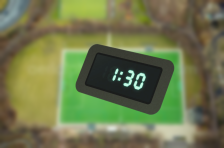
1:30
